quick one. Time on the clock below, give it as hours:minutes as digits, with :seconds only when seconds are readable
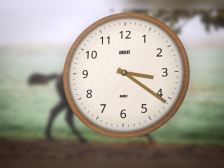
3:21
